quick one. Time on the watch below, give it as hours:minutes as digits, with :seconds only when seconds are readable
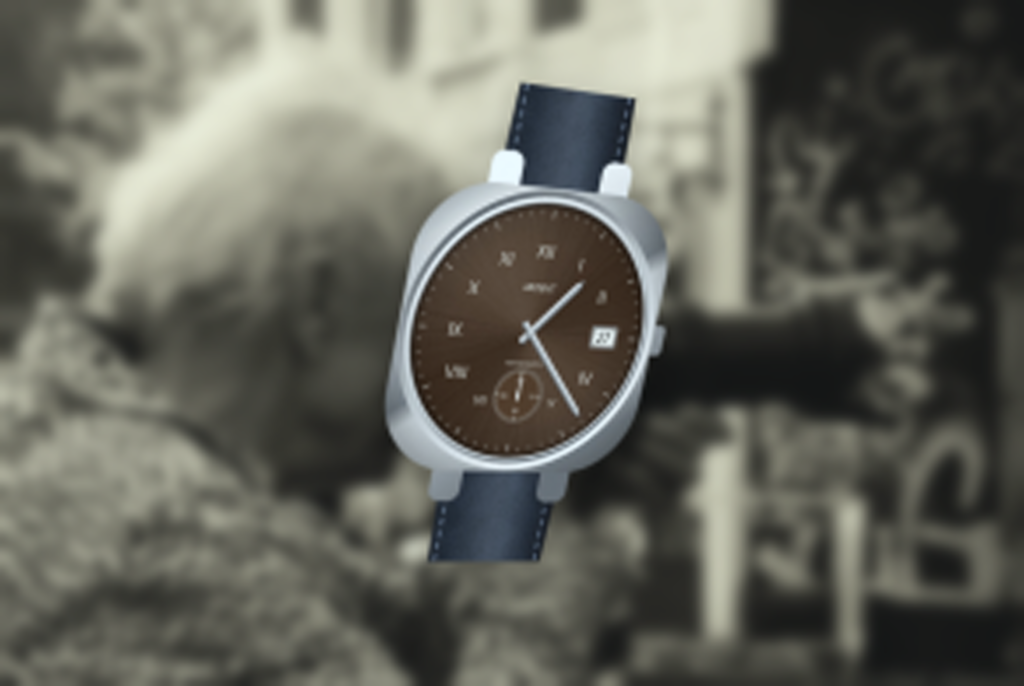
1:23
